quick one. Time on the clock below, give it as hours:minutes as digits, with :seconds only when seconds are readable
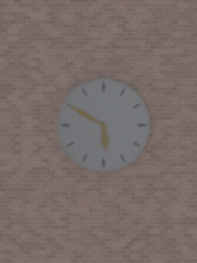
5:50
